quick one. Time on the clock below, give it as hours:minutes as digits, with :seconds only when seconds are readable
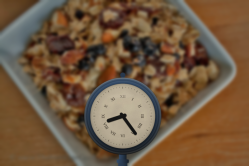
8:24
